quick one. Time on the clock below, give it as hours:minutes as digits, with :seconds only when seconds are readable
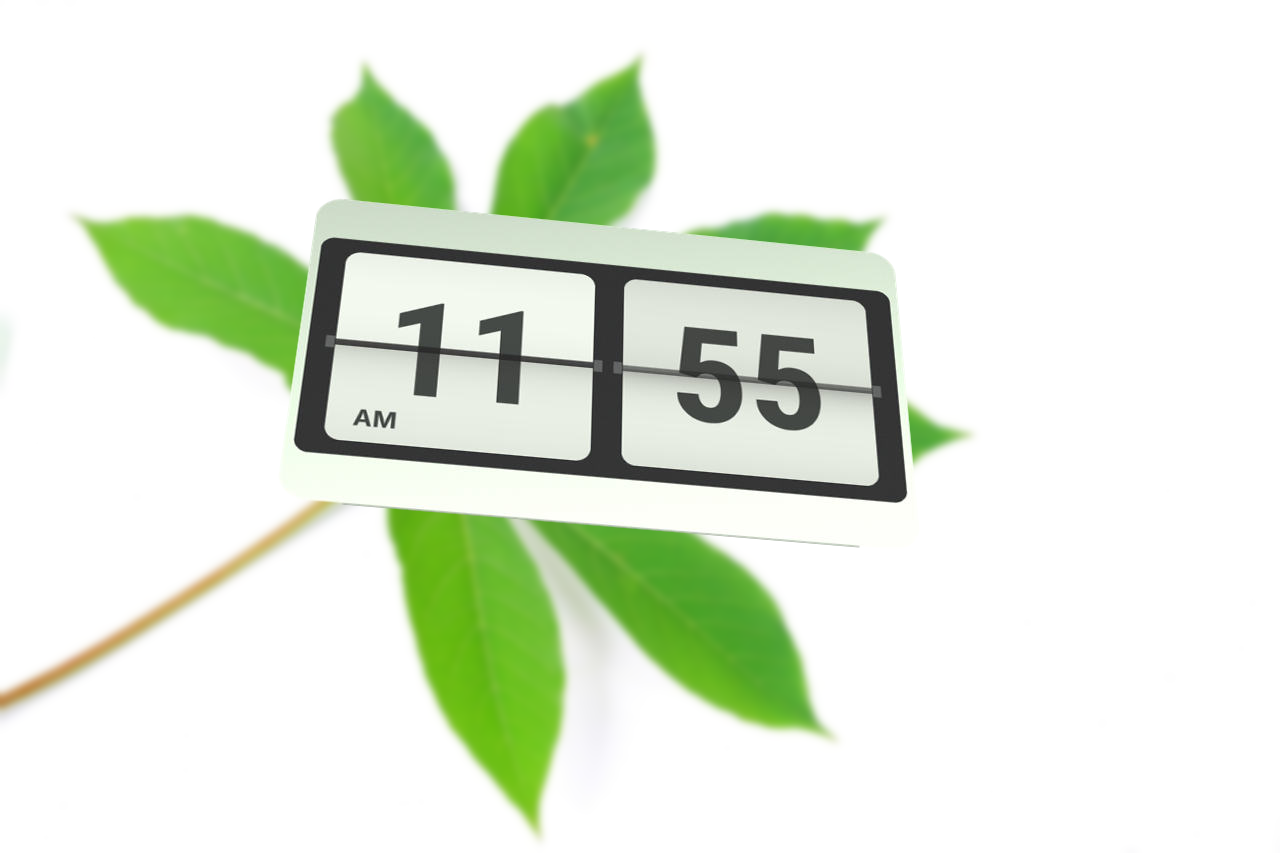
11:55
